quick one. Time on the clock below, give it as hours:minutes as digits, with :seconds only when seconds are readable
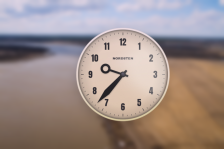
9:37
